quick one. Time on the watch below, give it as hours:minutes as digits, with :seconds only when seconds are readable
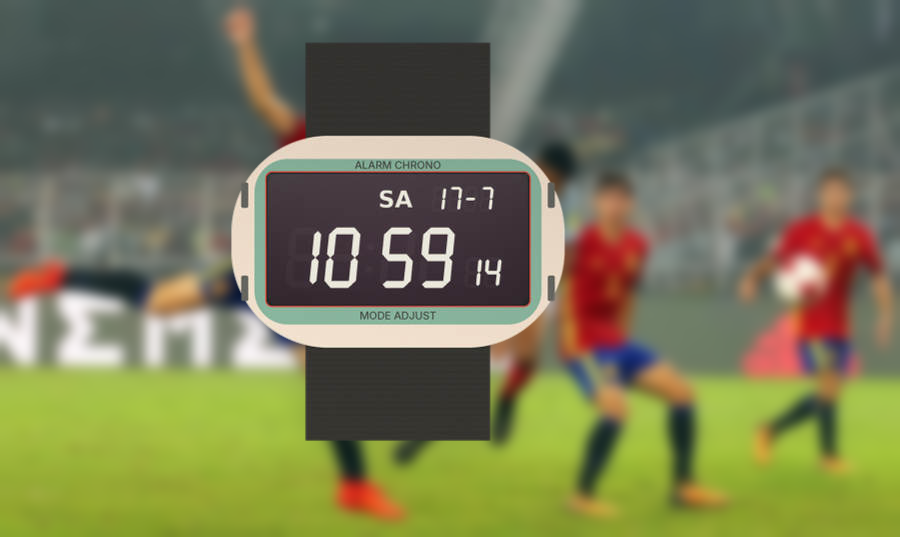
10:59:14
